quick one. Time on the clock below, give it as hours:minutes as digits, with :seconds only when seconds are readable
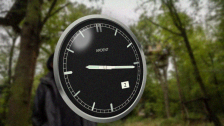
9:16
